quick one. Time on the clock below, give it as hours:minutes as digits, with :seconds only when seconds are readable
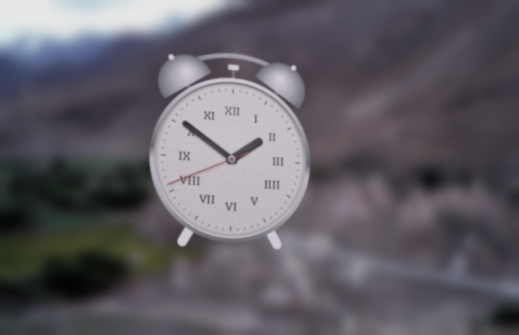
1:50:41
